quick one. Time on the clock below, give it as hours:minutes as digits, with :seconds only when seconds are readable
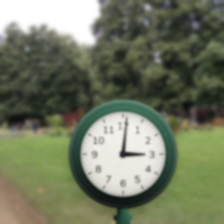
3:01
